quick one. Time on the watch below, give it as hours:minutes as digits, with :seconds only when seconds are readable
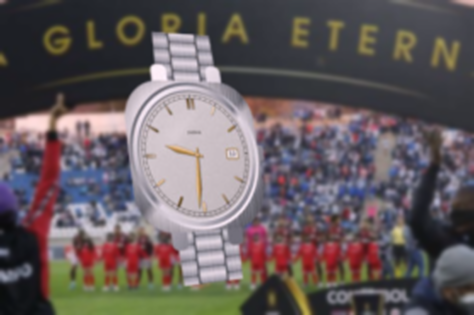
9:31
